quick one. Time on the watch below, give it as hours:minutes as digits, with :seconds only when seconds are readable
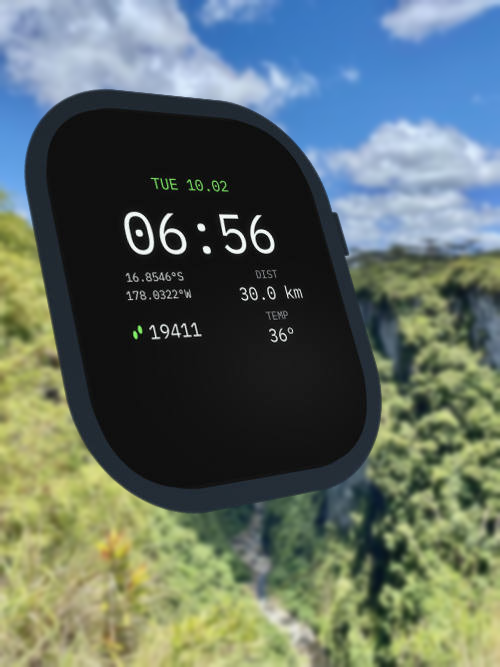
6:56
